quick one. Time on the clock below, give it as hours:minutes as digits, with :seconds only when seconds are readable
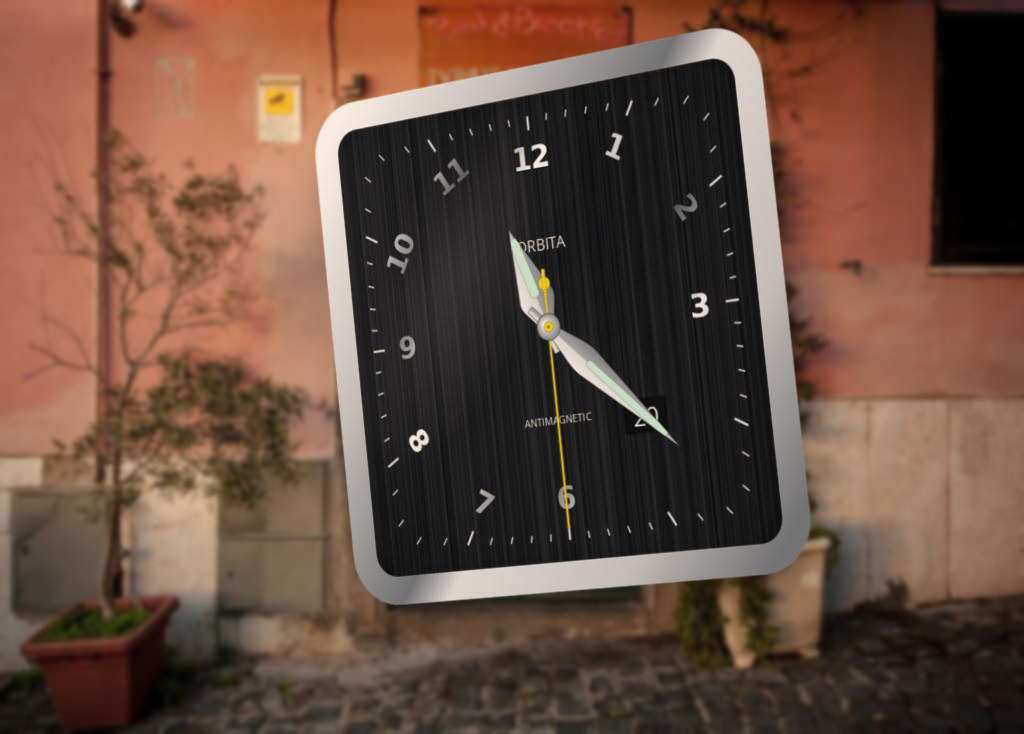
11:22:30
